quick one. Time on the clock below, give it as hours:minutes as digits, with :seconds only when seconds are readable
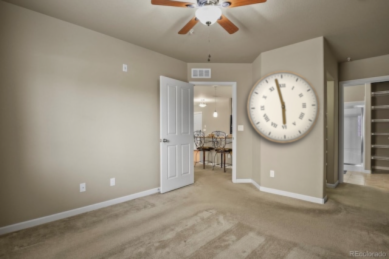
5:58
